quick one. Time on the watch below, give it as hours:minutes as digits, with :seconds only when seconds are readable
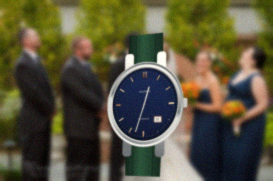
12:33
